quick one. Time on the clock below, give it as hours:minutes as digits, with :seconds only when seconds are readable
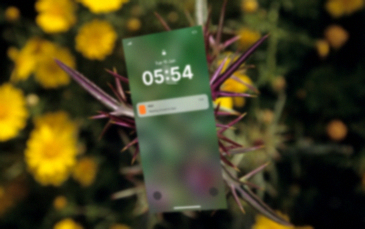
5:54
